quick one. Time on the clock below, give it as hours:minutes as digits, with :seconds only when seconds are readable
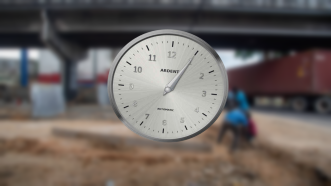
1:05
